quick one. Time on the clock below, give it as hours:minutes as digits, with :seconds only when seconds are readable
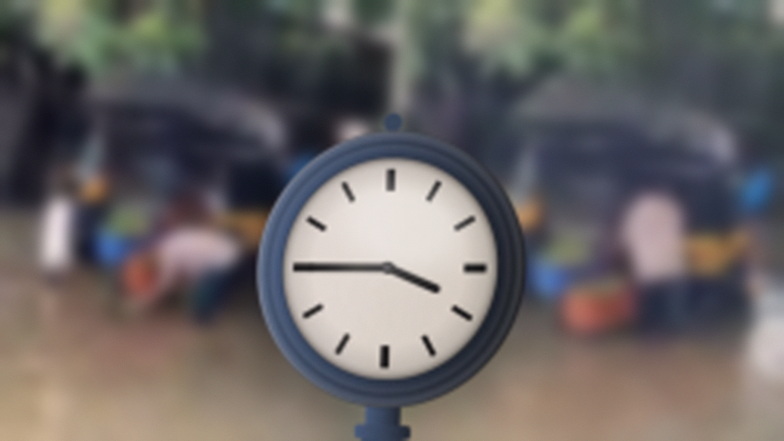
3:45
